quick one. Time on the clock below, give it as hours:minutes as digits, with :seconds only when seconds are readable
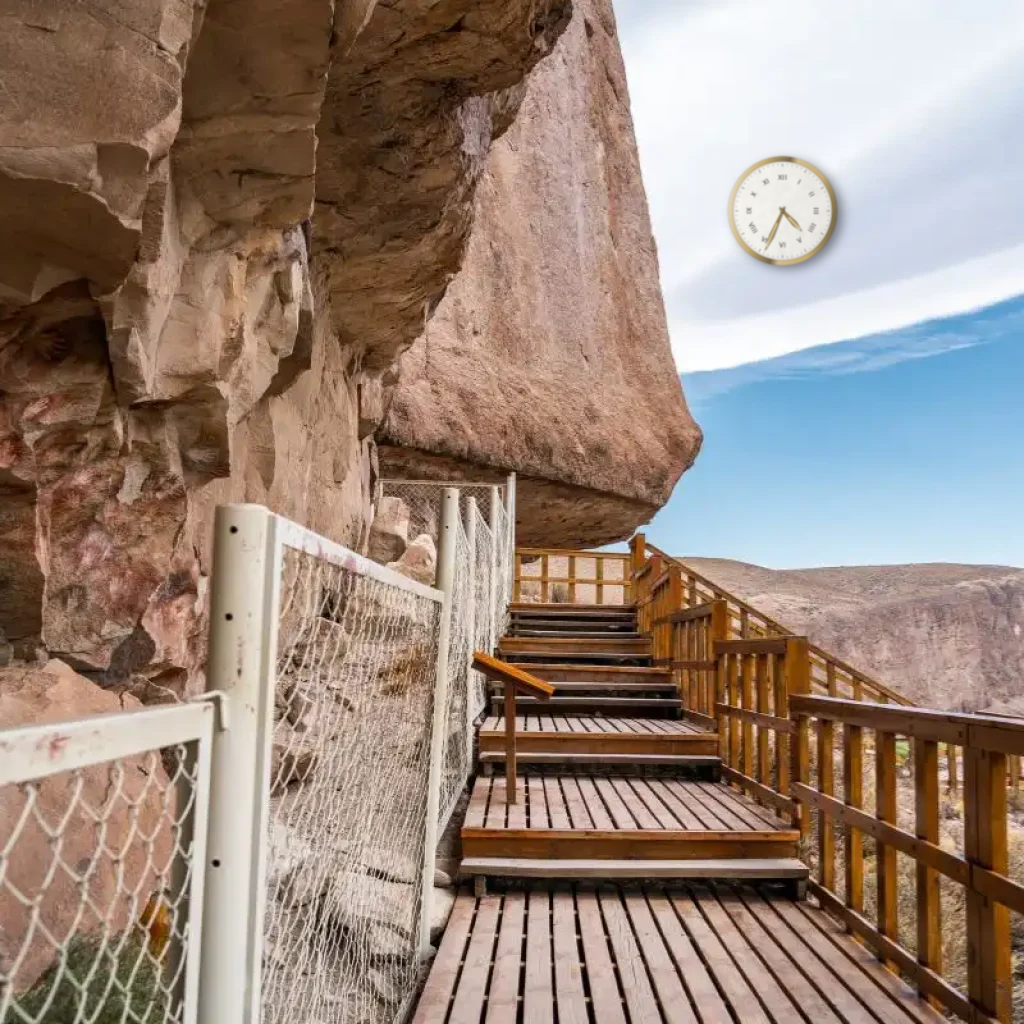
4:34
